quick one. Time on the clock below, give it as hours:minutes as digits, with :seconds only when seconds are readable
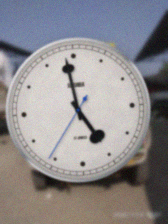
4:58:36
